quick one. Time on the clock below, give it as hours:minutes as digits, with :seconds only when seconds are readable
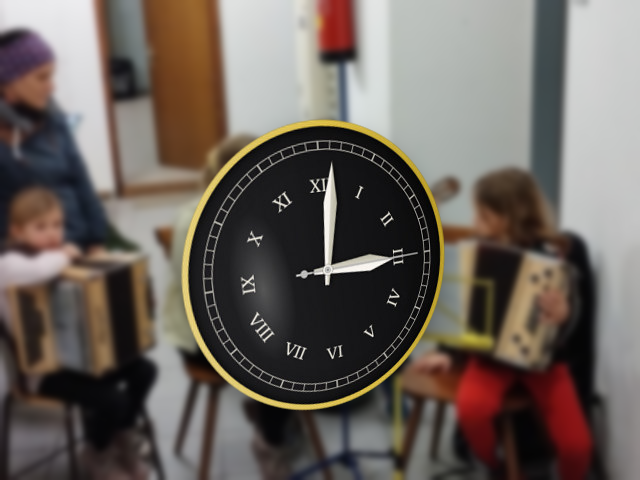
3:01:15
